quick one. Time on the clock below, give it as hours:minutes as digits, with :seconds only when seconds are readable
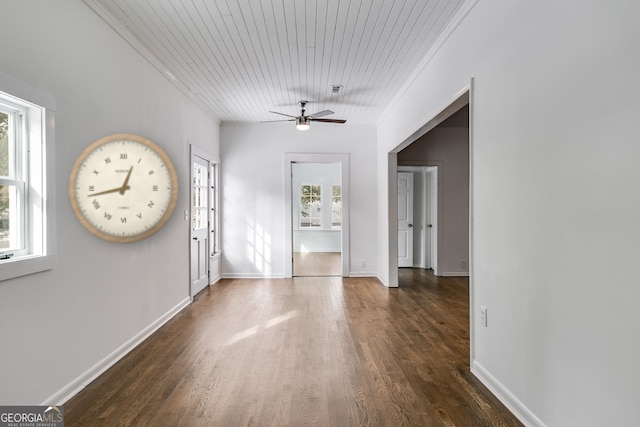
12:43
